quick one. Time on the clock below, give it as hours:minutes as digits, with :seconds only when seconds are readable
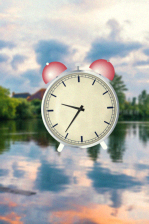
9:36
